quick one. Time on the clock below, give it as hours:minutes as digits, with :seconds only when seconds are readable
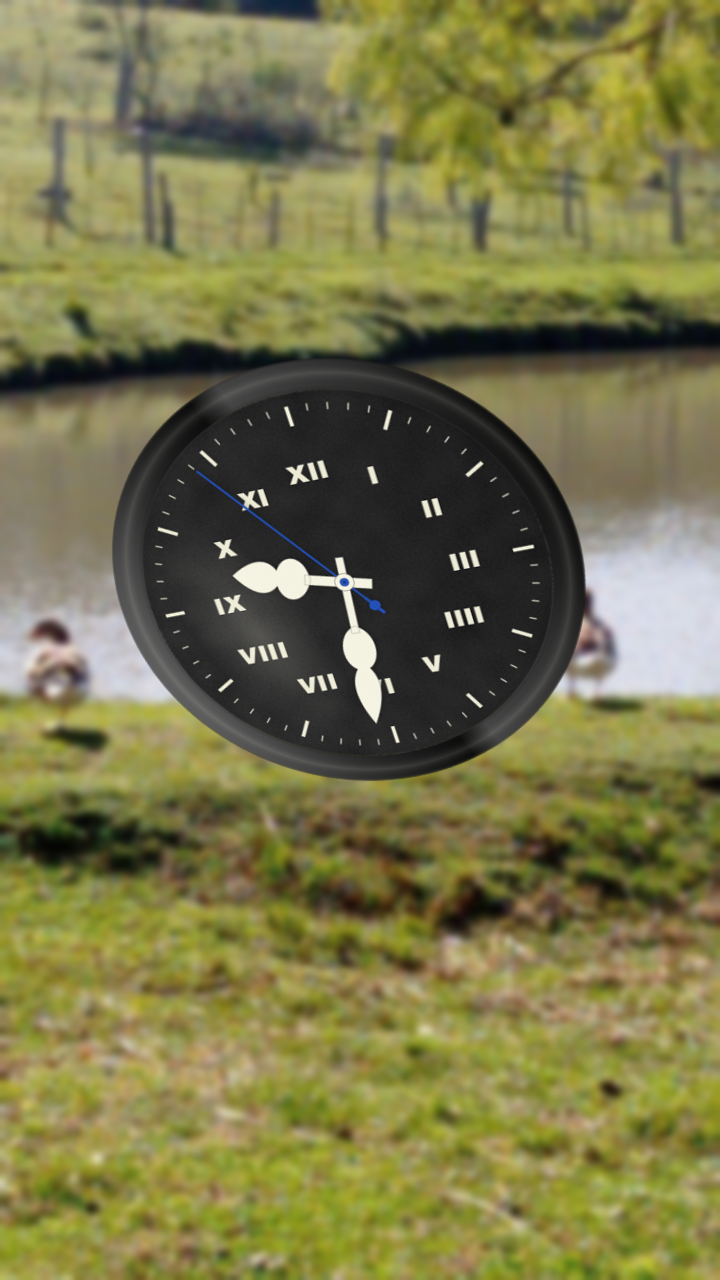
9:30:54
